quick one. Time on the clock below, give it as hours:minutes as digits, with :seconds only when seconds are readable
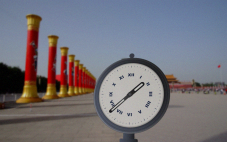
1:38
